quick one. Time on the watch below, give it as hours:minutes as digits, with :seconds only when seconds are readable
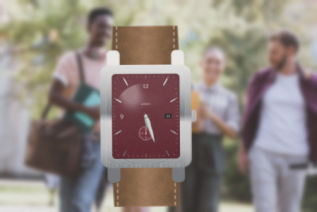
5:27
